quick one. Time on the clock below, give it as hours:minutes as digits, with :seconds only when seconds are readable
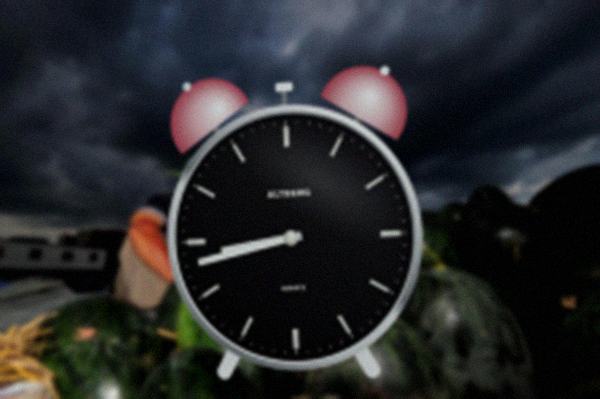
8:43
